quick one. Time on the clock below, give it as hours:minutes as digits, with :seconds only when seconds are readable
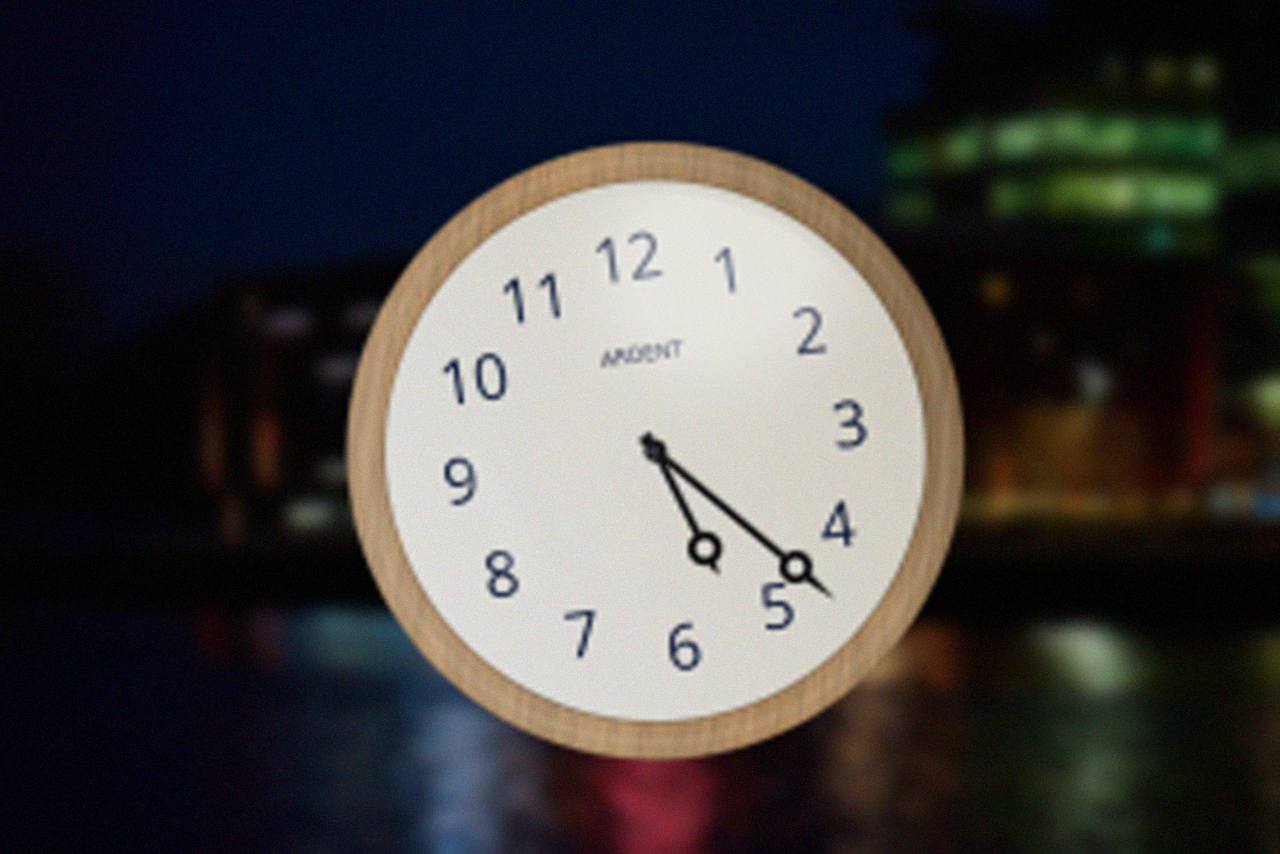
5:23
